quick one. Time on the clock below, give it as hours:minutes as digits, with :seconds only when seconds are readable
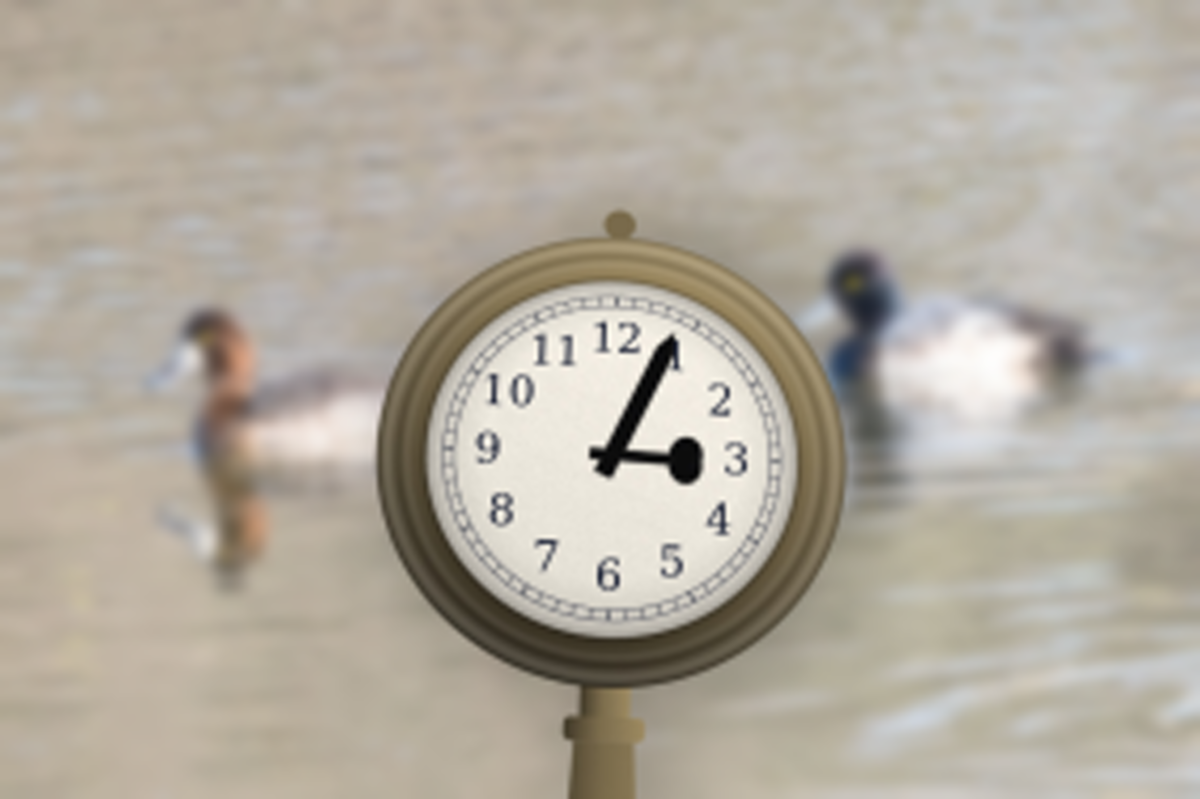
3:04
